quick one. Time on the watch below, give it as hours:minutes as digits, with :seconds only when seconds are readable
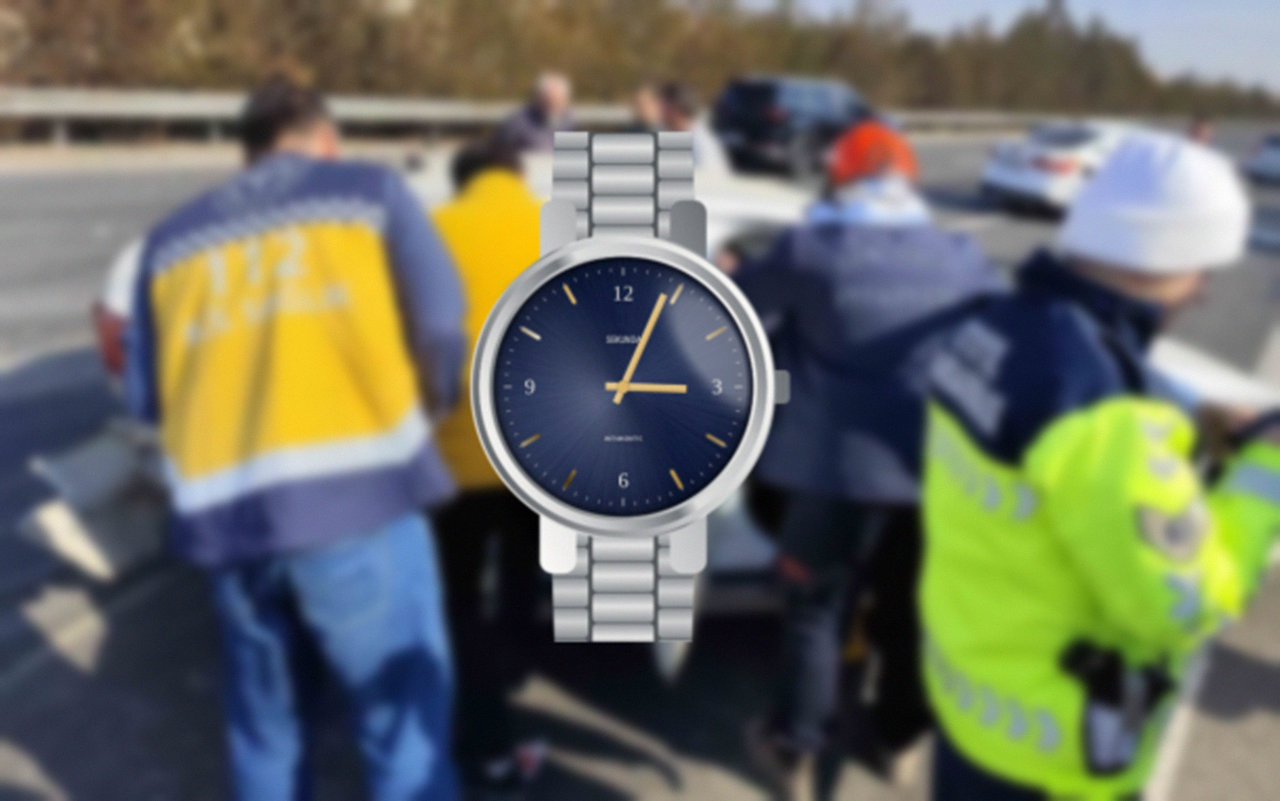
3:04
